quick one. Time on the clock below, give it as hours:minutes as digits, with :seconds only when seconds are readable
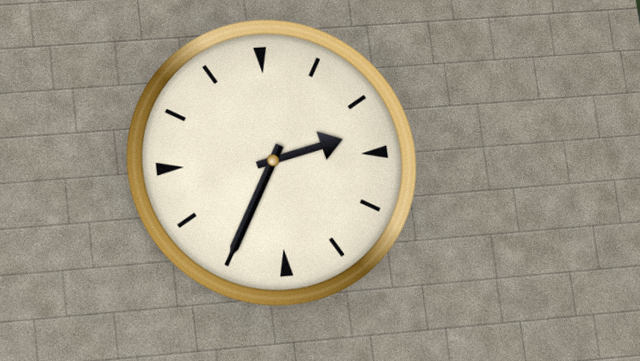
2:35
